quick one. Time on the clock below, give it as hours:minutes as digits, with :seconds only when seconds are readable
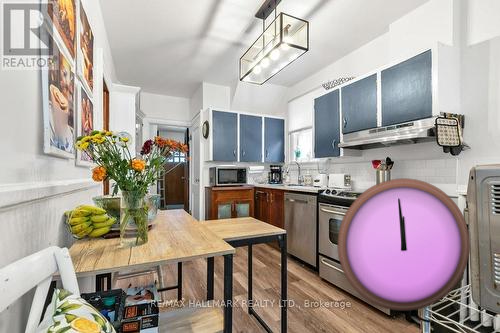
11:59
